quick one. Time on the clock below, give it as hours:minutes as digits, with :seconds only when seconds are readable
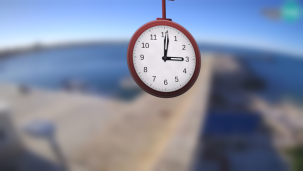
3:01
